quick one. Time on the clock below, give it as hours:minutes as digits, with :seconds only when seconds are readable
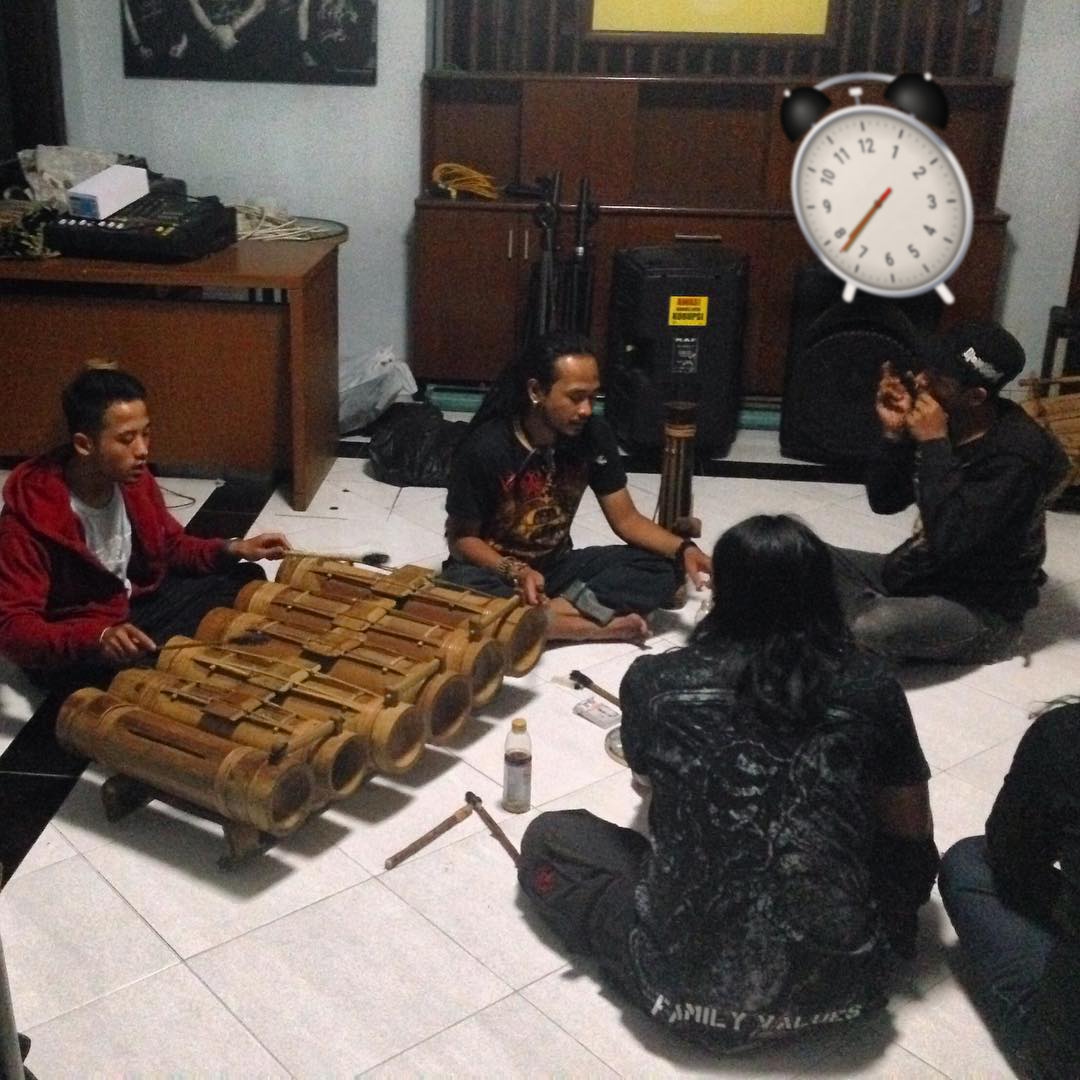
7:37:38
